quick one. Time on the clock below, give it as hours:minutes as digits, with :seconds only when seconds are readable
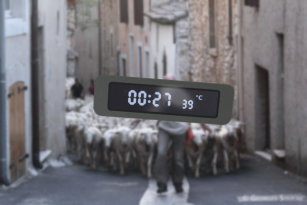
0:27
